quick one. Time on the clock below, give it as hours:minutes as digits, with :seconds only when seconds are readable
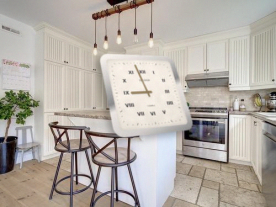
8:58
